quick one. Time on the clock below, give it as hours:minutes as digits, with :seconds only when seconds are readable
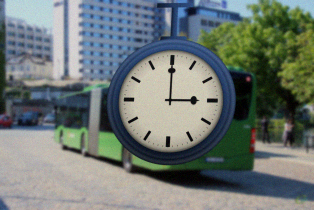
3:00
